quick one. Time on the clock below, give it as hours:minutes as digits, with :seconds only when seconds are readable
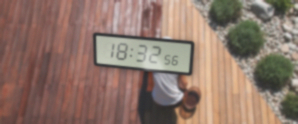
18:32
